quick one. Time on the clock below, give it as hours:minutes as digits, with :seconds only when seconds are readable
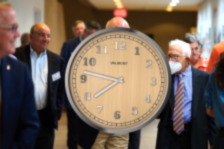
7:47
